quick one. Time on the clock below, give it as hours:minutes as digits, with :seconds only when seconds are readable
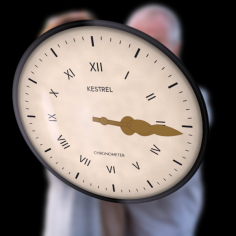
3:16
